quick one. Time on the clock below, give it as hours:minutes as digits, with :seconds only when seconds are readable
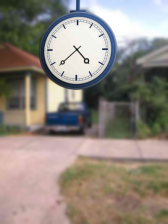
4:38
